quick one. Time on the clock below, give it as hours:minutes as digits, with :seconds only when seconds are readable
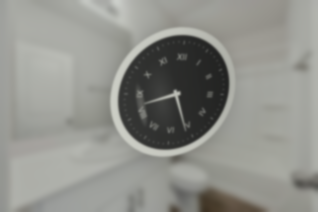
8:26
